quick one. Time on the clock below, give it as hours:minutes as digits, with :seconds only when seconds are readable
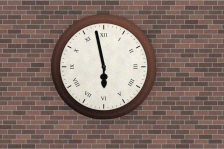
5:58
